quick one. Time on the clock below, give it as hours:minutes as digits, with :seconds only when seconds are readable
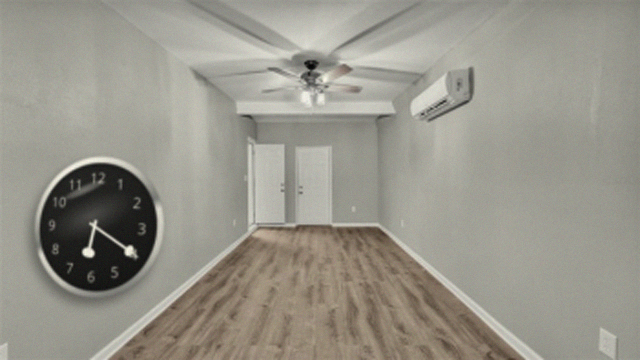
6:20
